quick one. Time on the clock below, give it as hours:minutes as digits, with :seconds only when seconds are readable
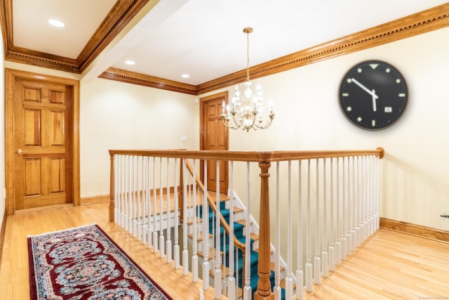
5:51
